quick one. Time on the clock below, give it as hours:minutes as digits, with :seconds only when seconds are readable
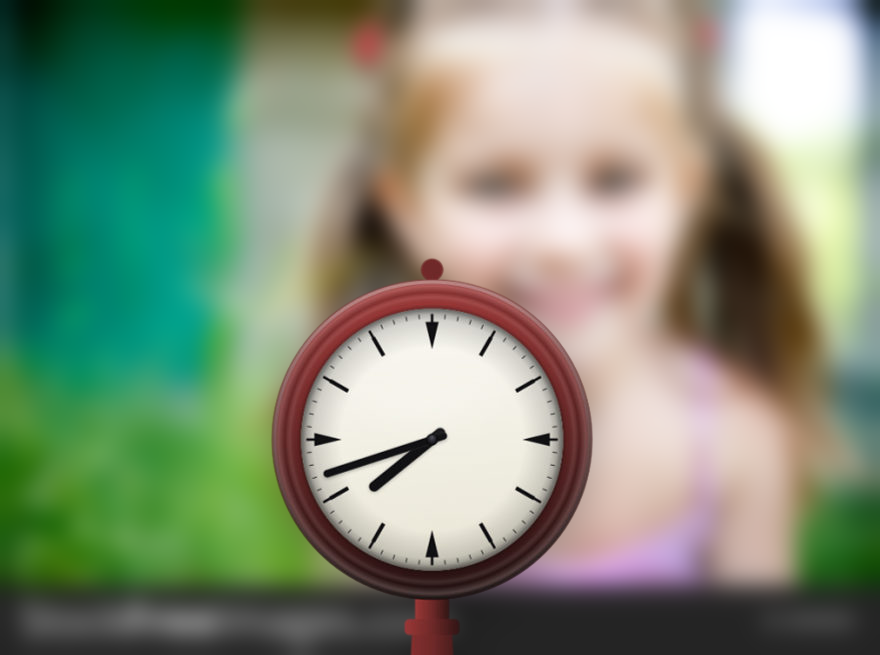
7:42
